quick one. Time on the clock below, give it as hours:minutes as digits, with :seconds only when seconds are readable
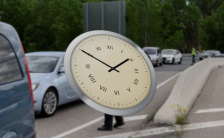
1:50
